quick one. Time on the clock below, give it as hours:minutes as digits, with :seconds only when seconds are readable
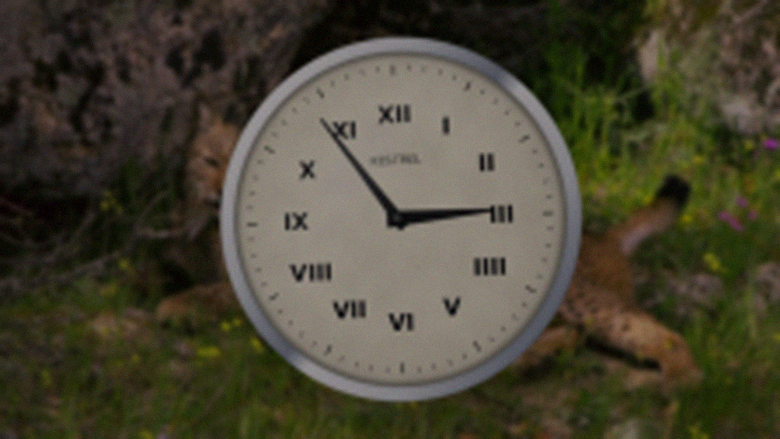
2:54
